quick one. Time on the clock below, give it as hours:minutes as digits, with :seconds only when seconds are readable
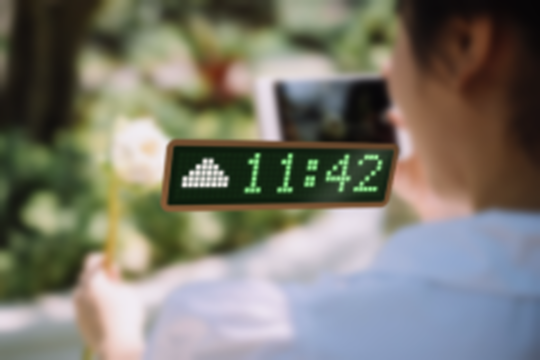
11:42
